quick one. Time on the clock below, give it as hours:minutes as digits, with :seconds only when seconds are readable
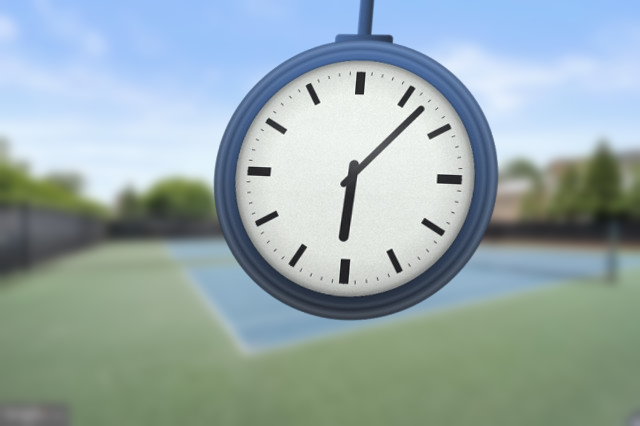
6:07
